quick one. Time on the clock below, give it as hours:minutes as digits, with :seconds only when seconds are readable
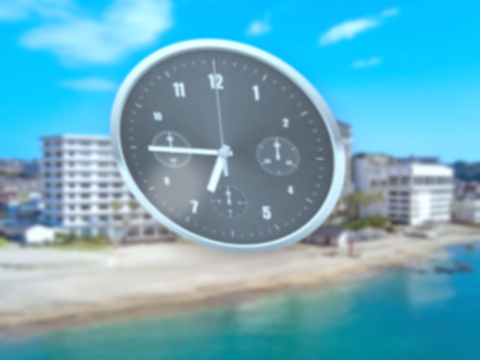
6:45
